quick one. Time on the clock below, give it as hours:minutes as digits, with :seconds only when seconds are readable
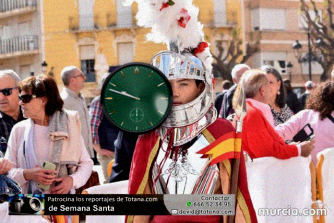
9:48
